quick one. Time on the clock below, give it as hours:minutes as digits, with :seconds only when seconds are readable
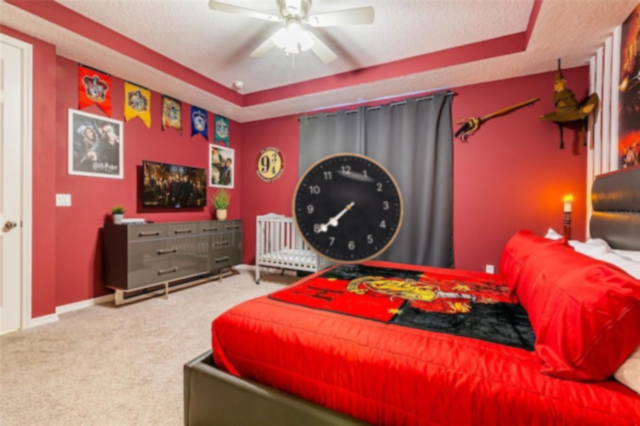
7:39
